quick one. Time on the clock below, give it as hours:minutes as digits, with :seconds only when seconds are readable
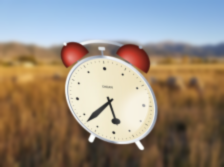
5:38
